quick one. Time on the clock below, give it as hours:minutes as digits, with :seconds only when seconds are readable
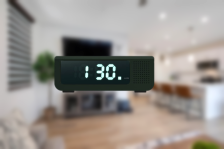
1:30
